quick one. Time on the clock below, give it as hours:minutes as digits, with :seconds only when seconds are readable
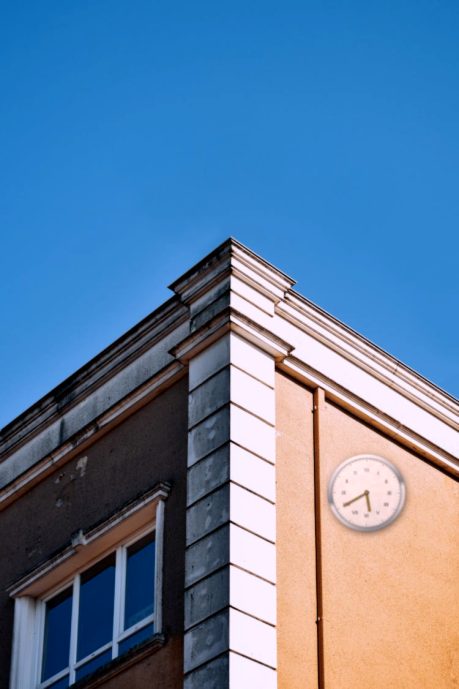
5:40
